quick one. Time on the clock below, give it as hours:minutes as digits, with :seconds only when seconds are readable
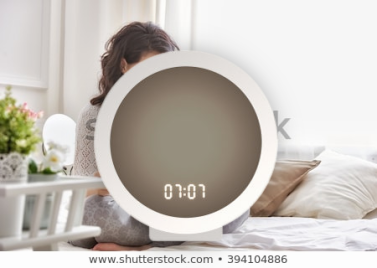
7:07
